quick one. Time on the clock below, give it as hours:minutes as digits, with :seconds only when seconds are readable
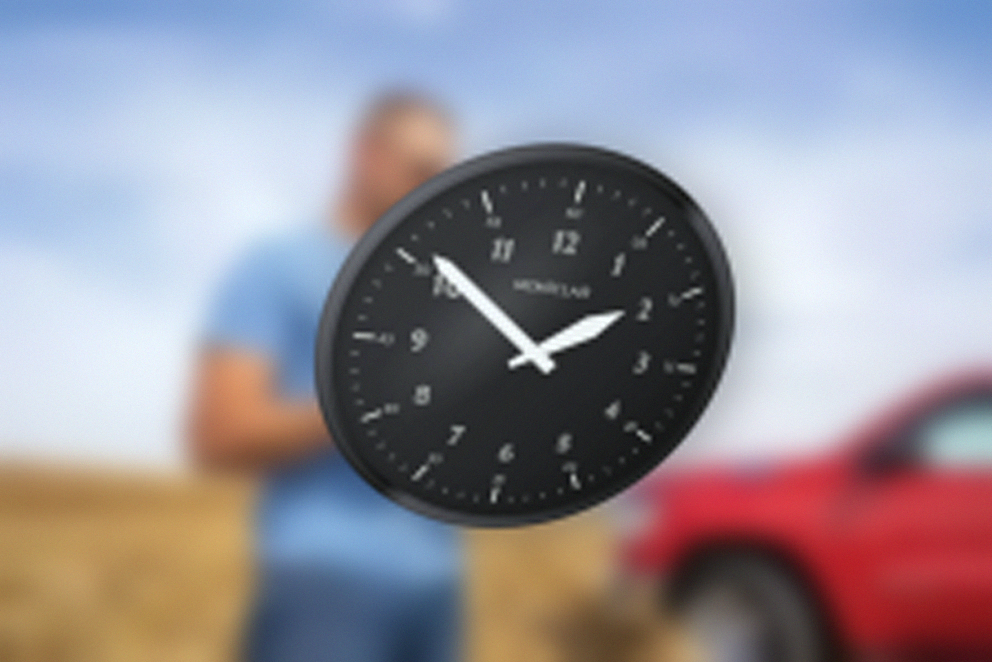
1:51
